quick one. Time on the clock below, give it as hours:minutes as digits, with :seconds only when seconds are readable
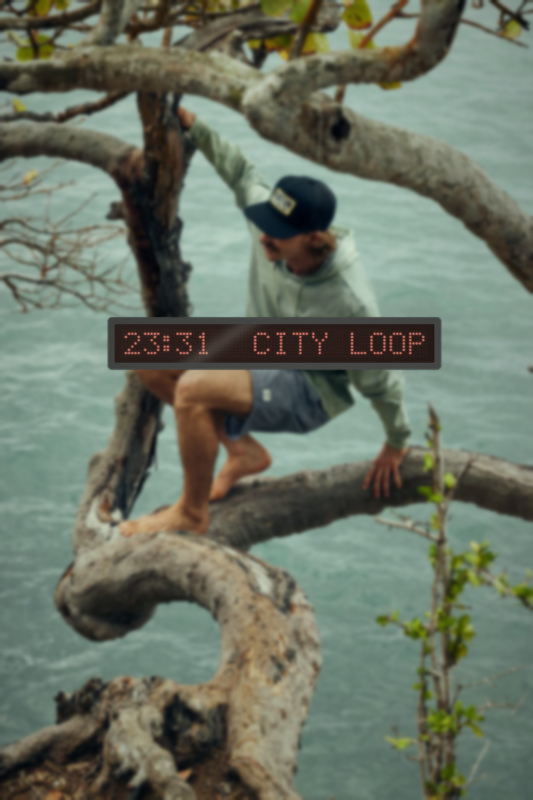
23:31
